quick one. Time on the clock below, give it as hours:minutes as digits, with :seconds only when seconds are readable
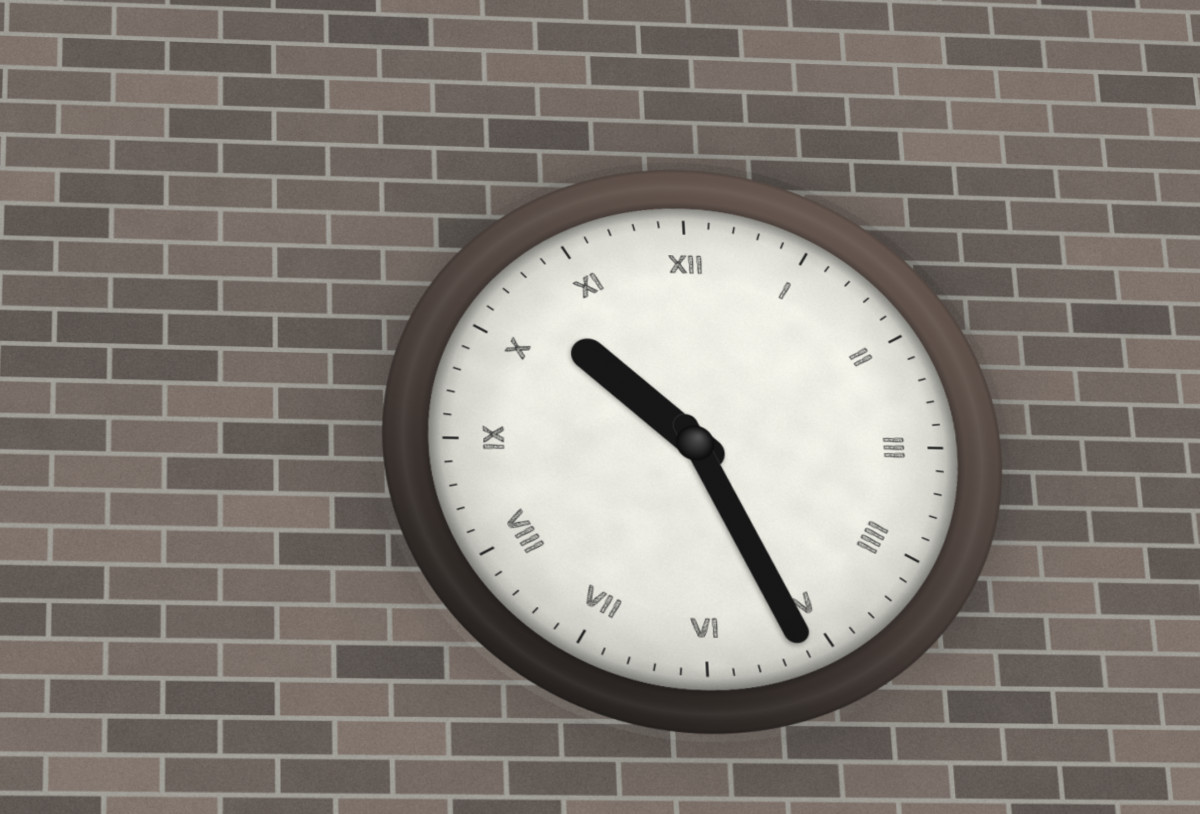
10:26
